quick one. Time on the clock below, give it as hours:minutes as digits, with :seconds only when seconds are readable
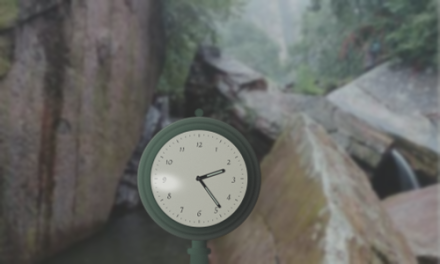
2:24
